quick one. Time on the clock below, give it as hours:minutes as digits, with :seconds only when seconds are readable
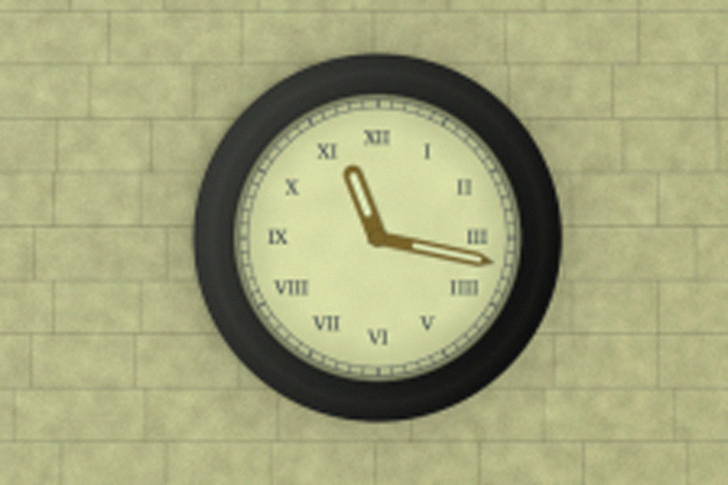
11:17
